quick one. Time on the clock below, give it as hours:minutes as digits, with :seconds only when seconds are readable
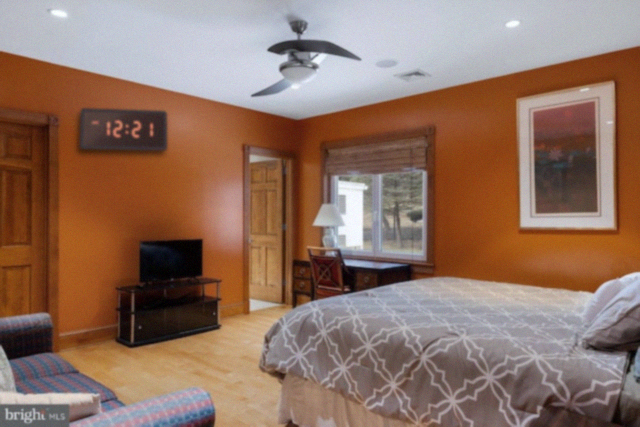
12:21
